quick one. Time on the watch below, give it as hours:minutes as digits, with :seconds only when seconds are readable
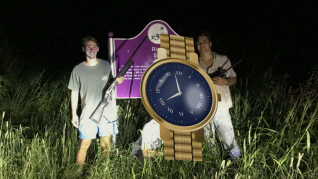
7:58
